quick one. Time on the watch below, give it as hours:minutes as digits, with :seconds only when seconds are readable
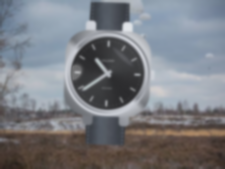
10:39
